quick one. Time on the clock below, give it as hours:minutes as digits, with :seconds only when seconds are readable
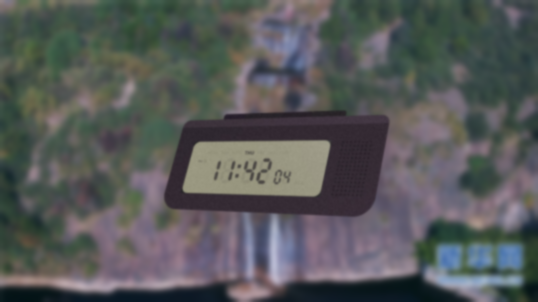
11:42:04
